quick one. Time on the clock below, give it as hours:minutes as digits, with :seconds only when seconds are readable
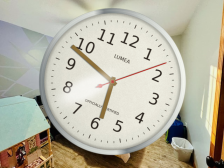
5:48:08
